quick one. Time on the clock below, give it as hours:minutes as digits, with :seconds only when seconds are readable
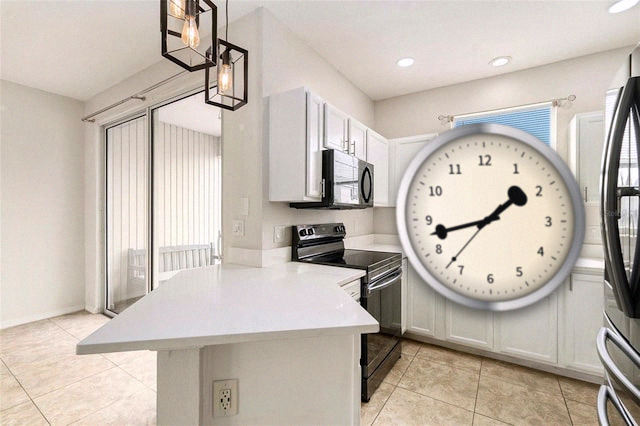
1:42:37
